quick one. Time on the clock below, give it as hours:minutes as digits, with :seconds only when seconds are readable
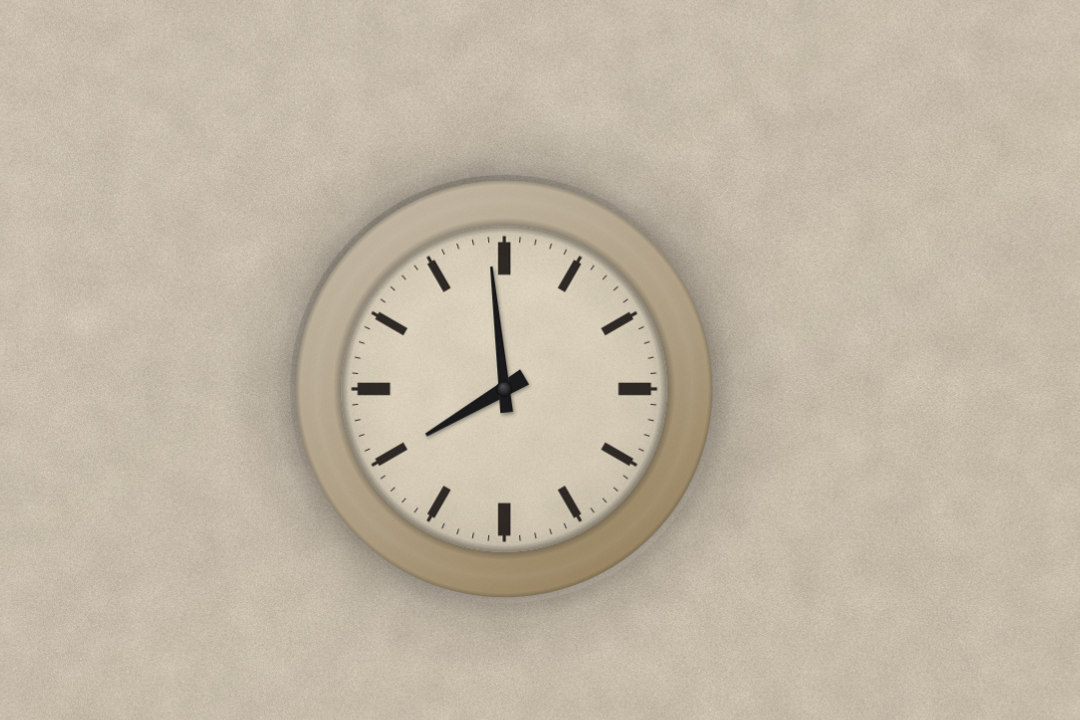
7:59
